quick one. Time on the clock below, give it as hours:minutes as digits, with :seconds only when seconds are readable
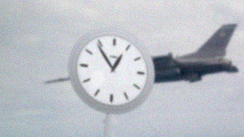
12:54
